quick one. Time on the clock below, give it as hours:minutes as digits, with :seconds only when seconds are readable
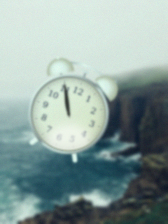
10:55
